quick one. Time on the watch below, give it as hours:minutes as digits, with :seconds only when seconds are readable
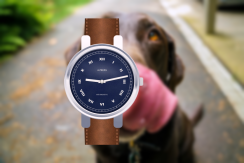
9:13
